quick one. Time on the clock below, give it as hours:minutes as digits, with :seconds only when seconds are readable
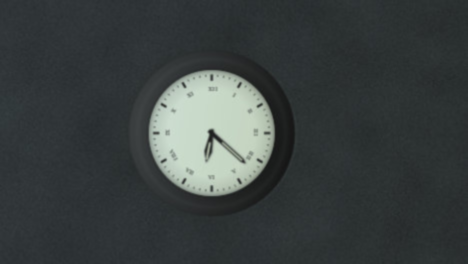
6:22
